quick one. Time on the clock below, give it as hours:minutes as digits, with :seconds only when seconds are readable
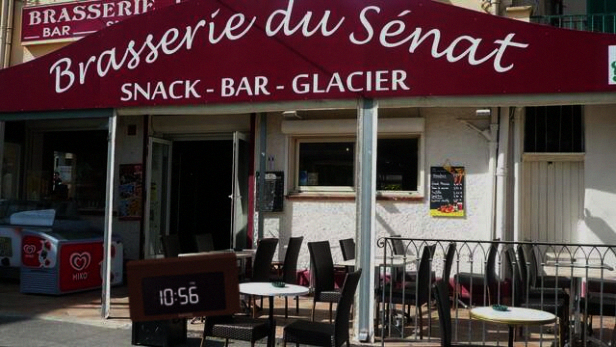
10:56
